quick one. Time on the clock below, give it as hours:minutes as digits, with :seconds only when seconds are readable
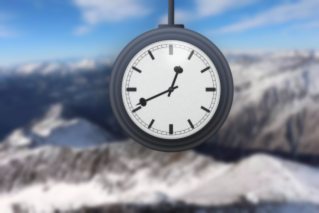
12:41
